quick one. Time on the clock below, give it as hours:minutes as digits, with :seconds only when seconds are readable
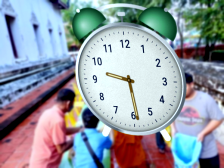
9:29
